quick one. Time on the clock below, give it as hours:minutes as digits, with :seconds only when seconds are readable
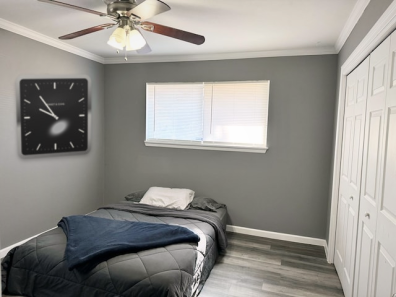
9:54
